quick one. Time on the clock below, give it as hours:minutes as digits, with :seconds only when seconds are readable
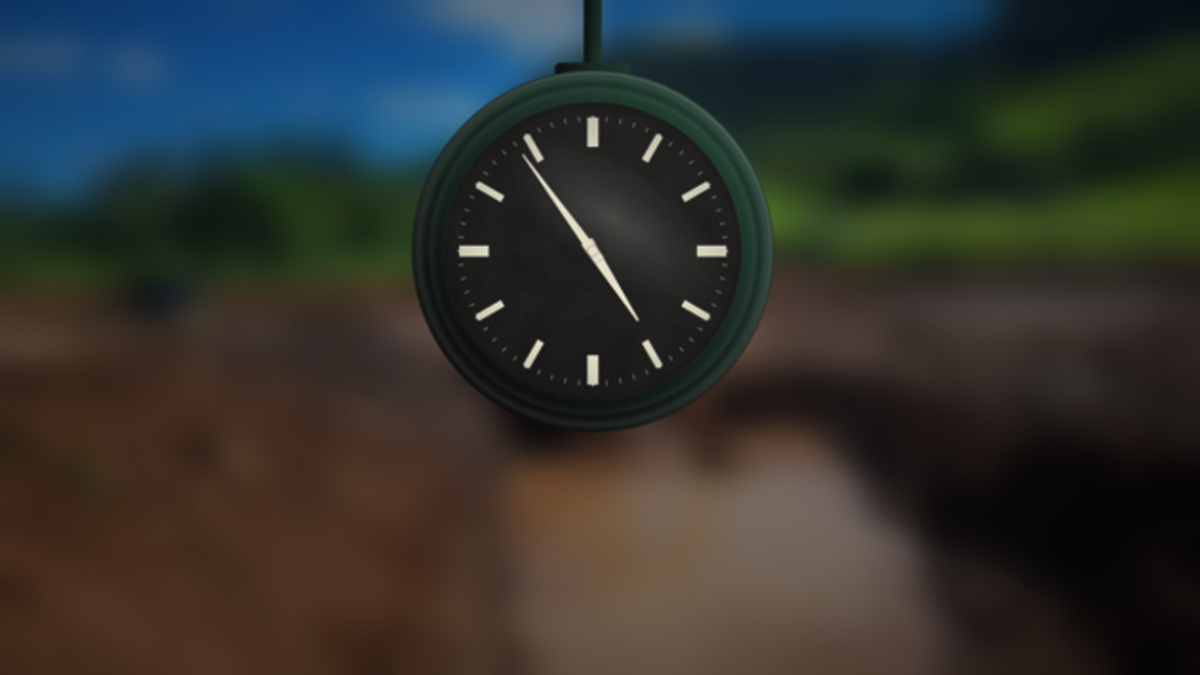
4:54
